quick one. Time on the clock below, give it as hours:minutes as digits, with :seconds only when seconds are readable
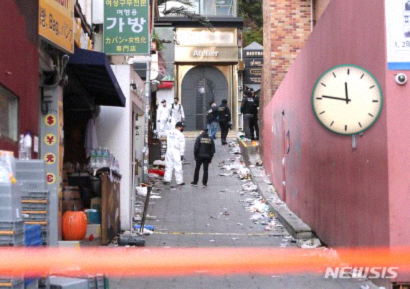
11:46
